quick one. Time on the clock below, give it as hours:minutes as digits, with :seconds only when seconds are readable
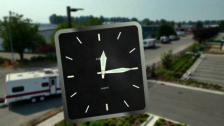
12:15
